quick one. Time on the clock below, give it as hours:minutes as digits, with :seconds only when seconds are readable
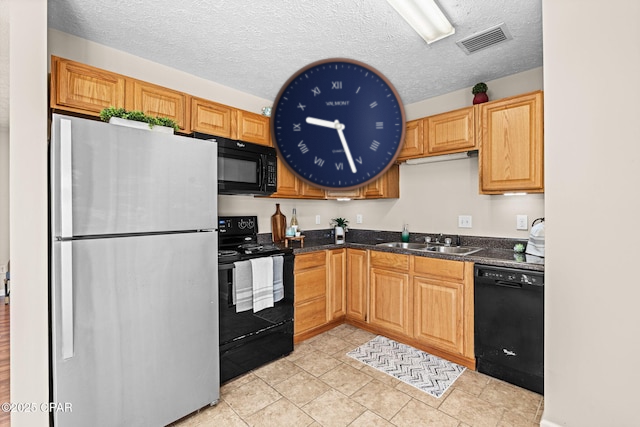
9:27
